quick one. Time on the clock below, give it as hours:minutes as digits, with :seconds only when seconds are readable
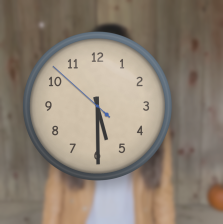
5:29:52
